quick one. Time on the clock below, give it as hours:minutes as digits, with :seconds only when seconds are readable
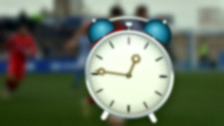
12:46
